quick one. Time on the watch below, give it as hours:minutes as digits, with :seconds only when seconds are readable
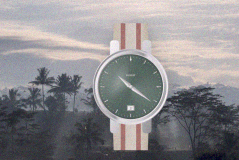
10:21
